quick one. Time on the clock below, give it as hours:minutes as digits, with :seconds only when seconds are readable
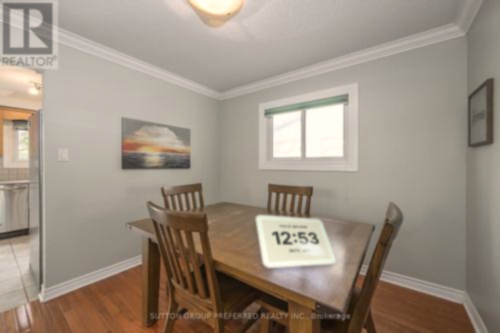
12:53
